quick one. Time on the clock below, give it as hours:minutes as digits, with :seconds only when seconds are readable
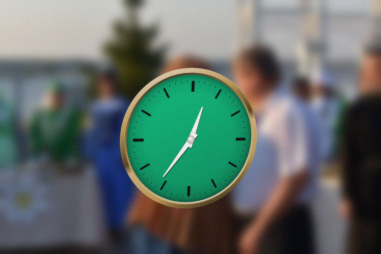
12:36
